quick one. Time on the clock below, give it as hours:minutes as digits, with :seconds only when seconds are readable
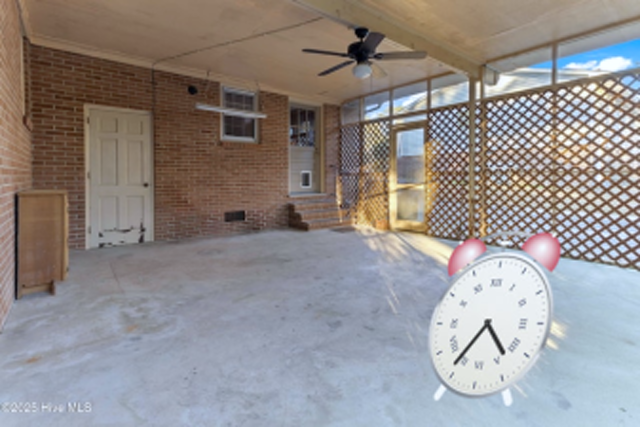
4:36
